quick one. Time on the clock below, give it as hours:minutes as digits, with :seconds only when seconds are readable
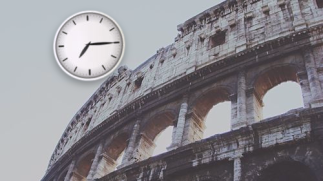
7:15
